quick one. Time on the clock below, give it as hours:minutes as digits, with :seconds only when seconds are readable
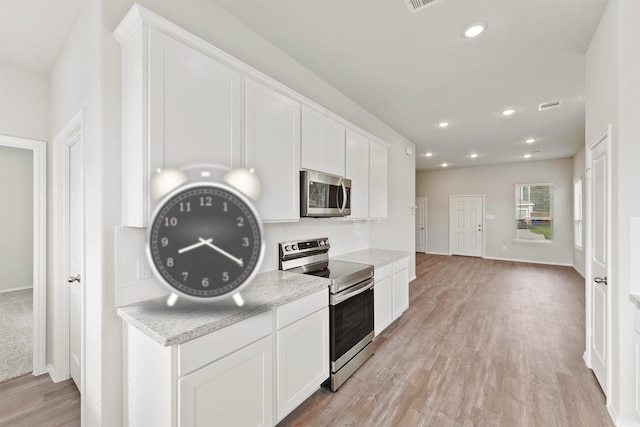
8:20
